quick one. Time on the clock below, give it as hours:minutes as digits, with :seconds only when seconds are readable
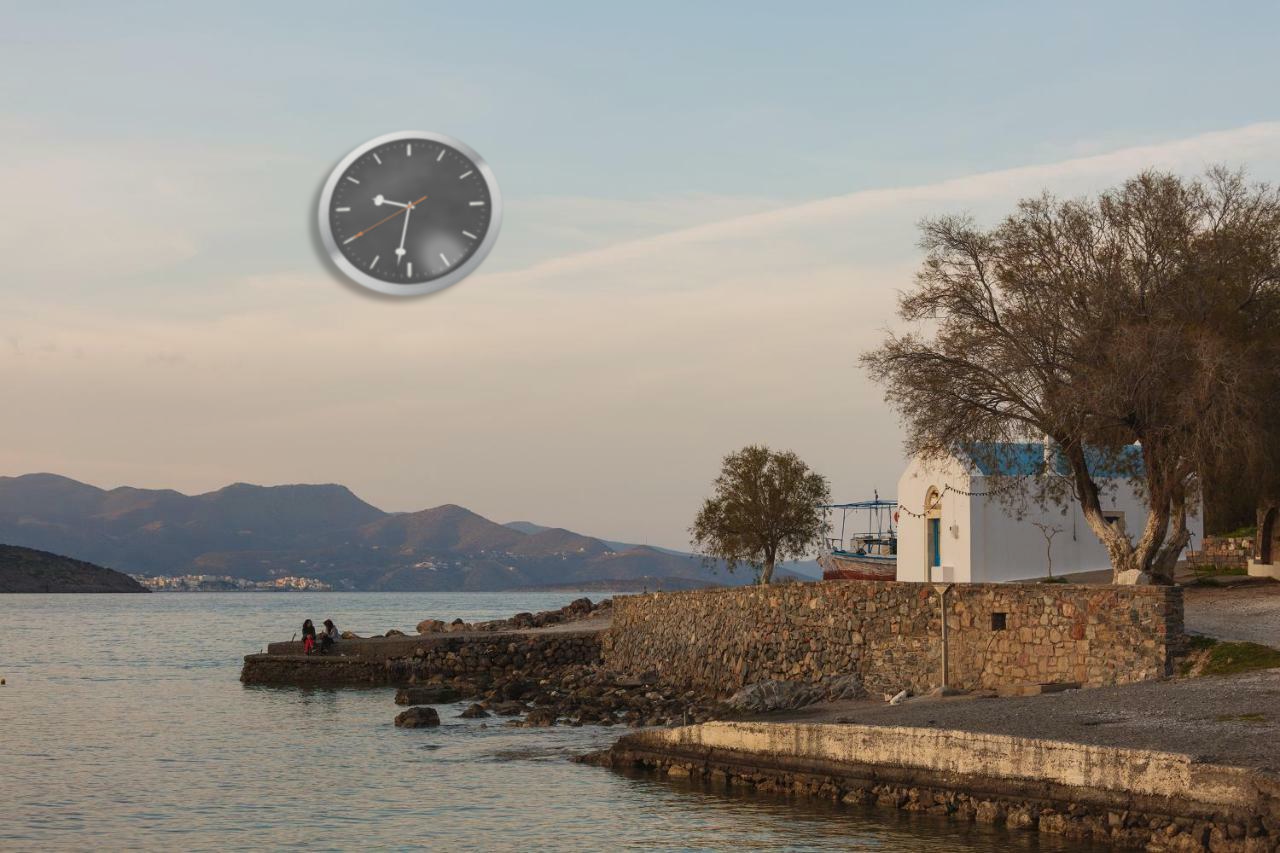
9:31:40
